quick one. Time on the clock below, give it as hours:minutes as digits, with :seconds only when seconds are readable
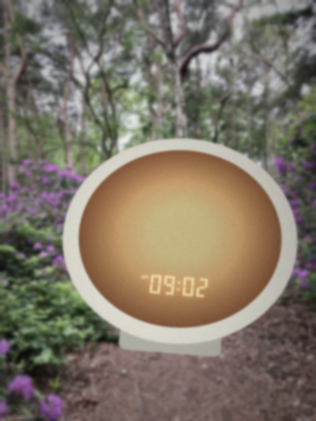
9:02
